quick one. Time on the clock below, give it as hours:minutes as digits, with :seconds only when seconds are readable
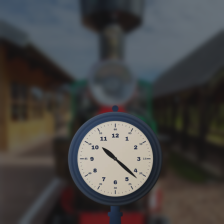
10:22
